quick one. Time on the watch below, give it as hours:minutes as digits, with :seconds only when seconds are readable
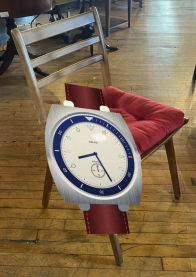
8:26
